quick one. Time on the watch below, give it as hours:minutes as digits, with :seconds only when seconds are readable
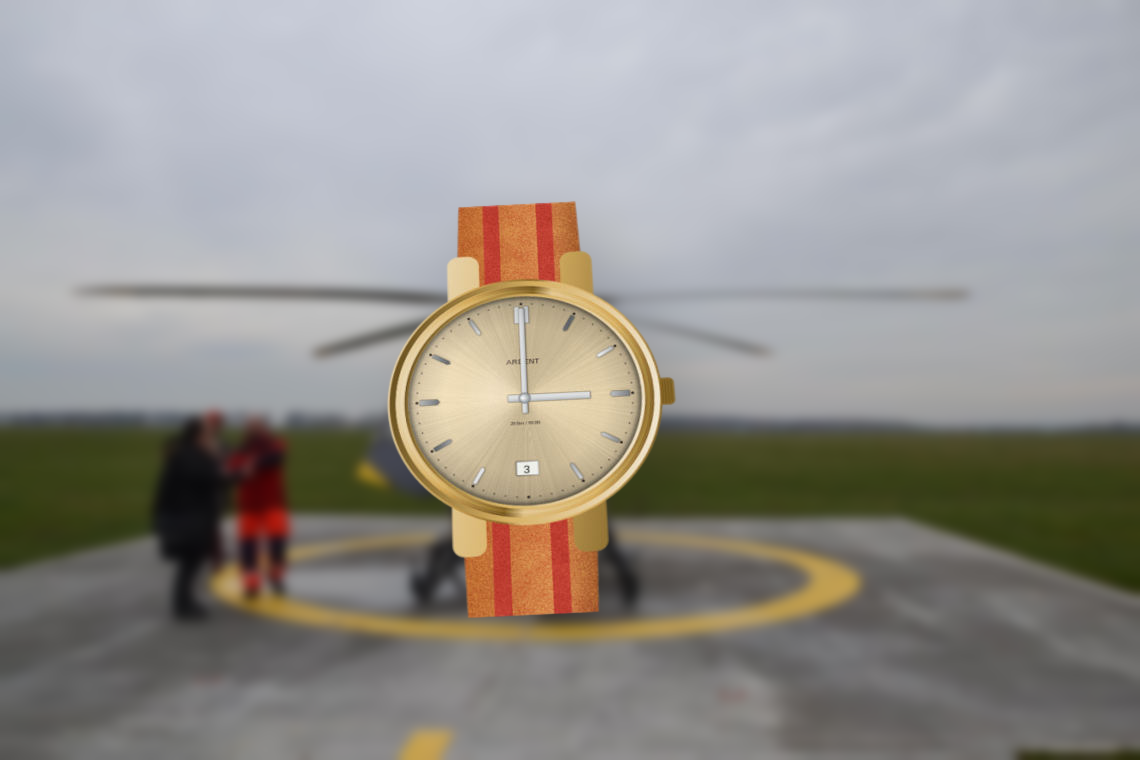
3:00
